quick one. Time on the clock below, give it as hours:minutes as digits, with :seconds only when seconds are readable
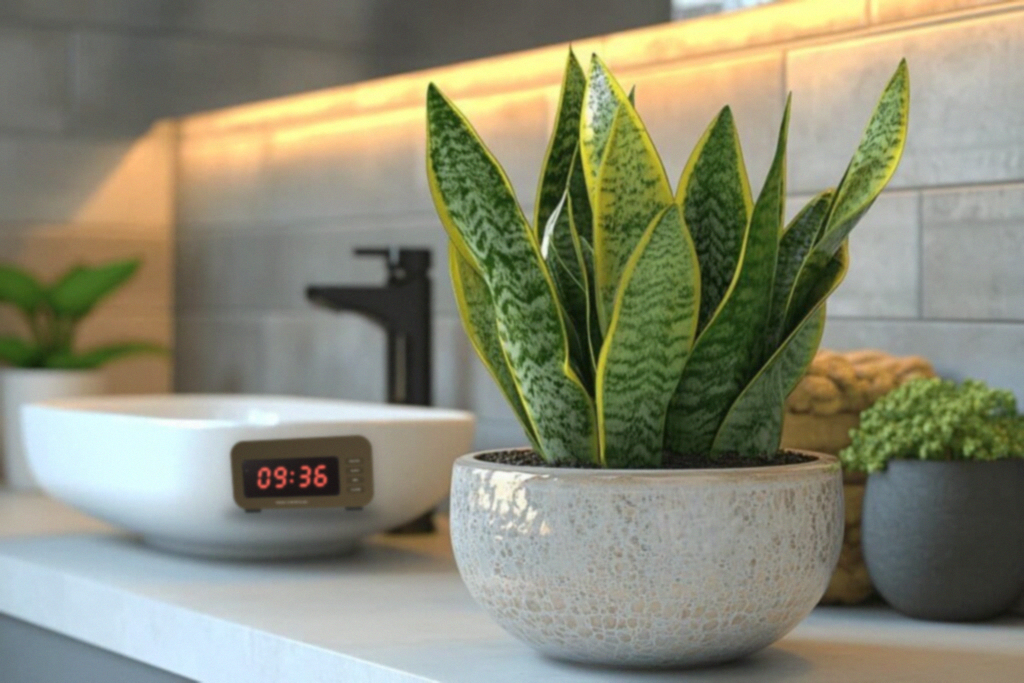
9:36
